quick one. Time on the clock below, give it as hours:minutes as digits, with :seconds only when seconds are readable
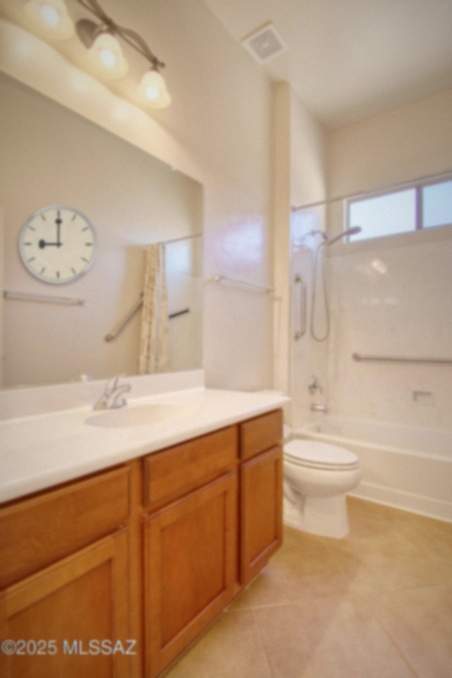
9:00
